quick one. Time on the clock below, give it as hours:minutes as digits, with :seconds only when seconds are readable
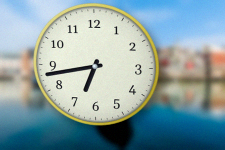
6:43
